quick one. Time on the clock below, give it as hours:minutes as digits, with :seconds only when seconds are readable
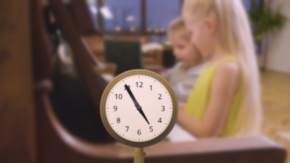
4:55
